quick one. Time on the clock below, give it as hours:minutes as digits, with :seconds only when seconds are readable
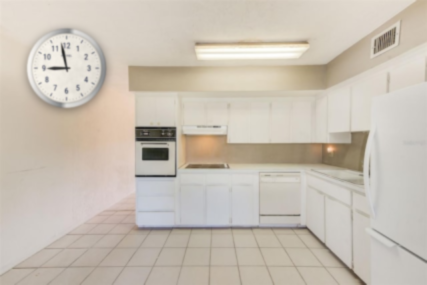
8:58
